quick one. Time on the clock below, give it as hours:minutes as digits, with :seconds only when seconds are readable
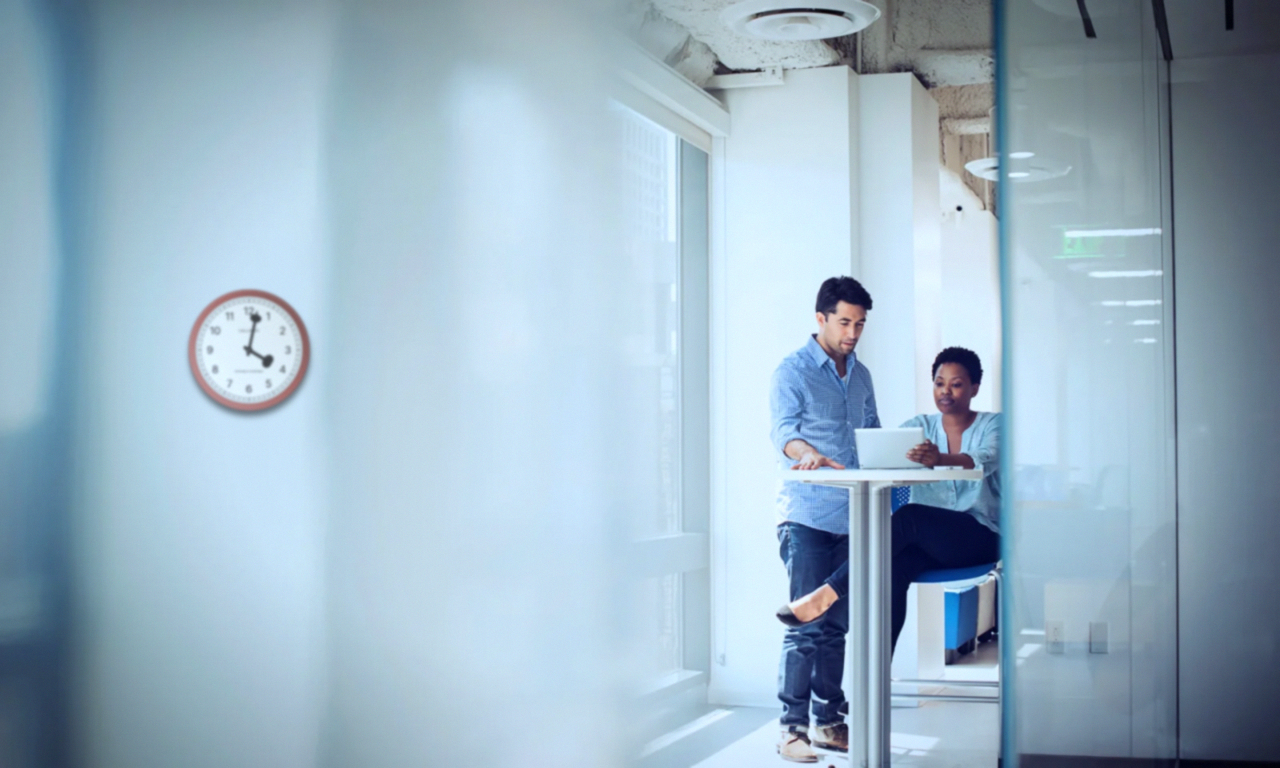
4:02
